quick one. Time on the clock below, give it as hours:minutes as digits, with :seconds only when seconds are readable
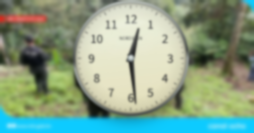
12:29
